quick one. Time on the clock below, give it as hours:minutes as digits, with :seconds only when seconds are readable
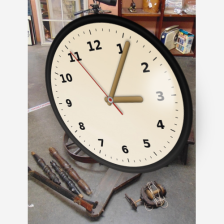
3:05:55
